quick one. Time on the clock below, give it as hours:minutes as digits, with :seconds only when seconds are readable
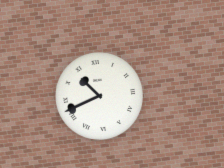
10:42
